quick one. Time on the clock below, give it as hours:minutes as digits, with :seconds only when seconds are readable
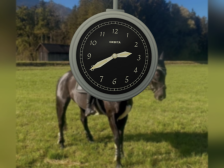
2:40
